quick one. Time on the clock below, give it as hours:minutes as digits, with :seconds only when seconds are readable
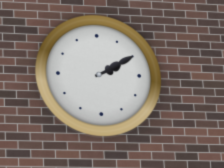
2:10
